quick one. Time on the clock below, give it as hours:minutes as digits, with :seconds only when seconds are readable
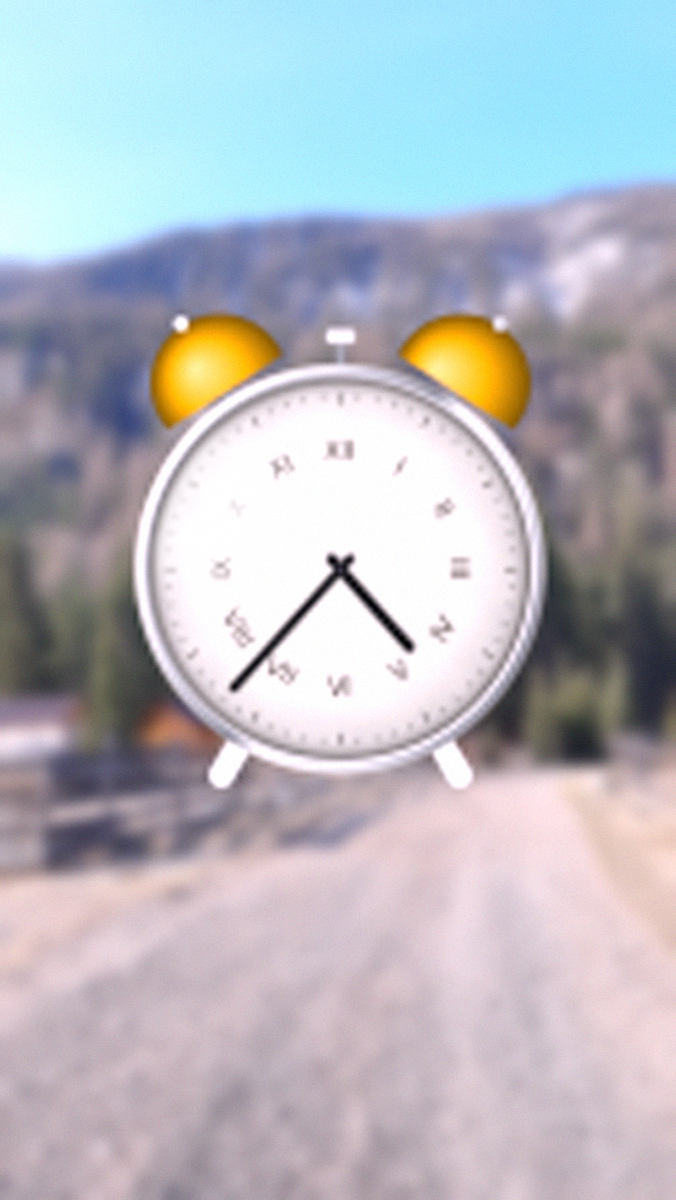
4:37
